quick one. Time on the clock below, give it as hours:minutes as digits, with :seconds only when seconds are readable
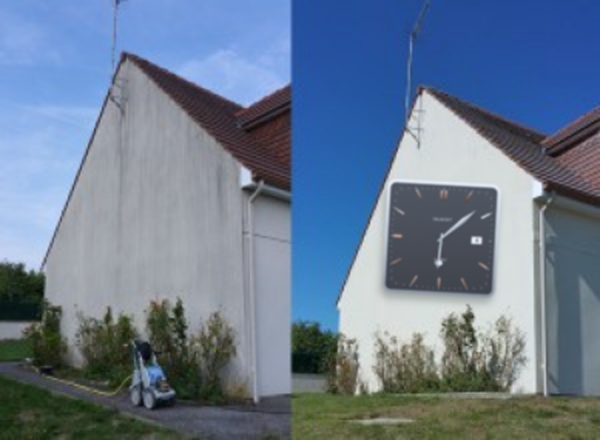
6:08
